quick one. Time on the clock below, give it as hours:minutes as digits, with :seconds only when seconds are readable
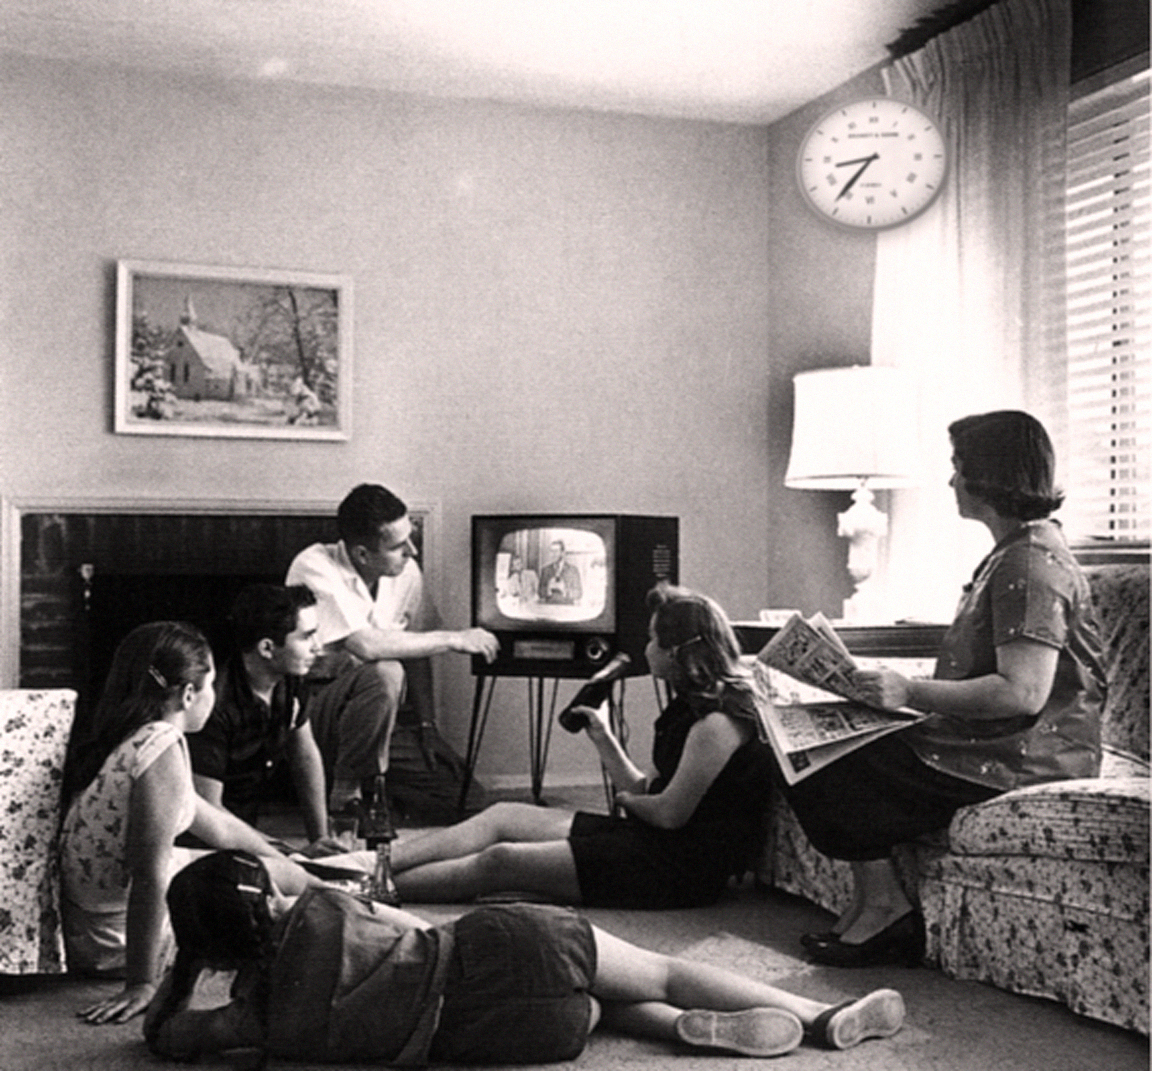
8:36
